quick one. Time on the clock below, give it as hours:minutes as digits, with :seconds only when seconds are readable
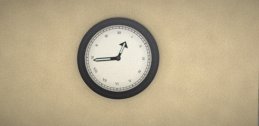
12:44
